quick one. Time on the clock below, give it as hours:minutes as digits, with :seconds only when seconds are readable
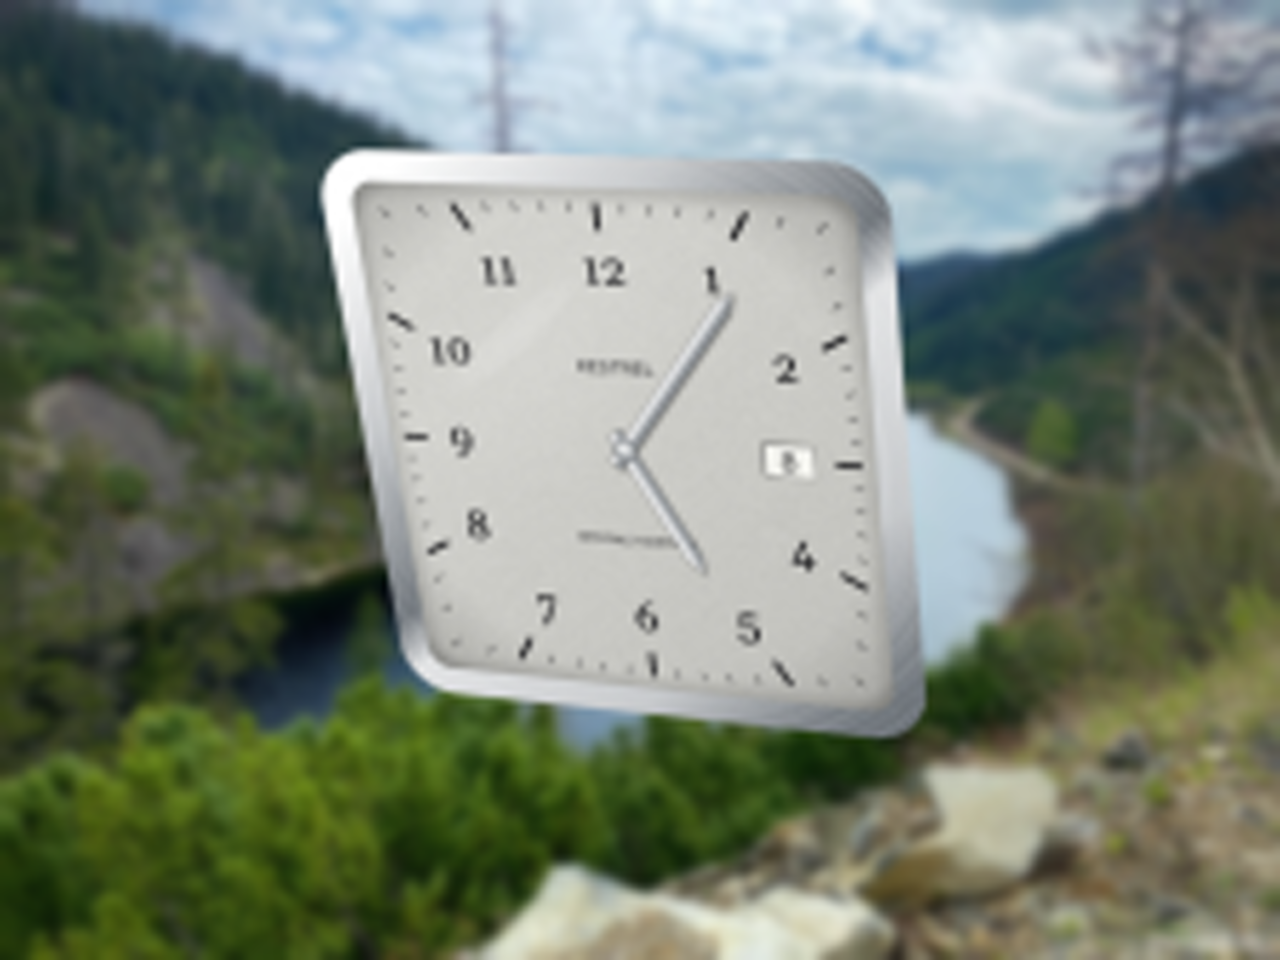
5:06
